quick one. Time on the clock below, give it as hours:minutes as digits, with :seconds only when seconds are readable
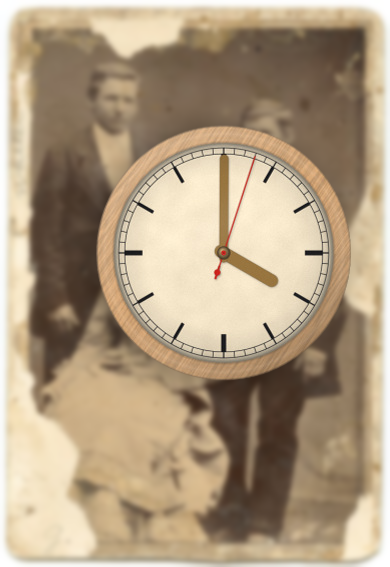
4:00:03
